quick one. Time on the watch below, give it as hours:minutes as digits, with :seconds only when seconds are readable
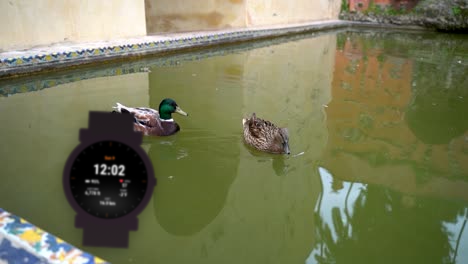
12:02
